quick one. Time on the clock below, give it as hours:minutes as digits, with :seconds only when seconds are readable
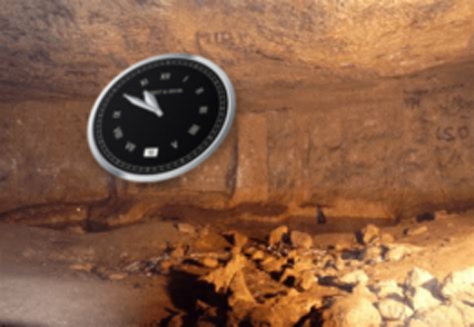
10:50
